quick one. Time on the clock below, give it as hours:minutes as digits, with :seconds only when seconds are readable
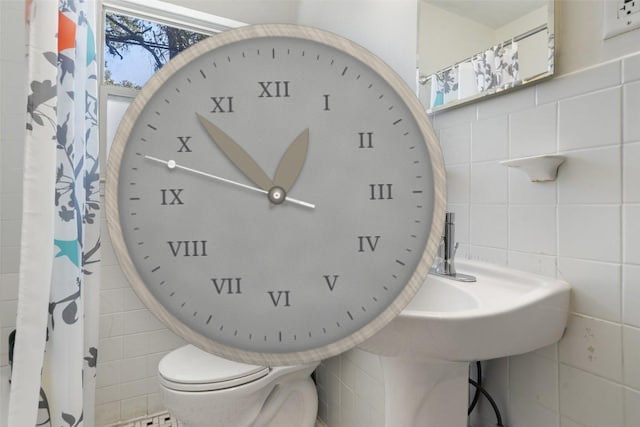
12:52:48
